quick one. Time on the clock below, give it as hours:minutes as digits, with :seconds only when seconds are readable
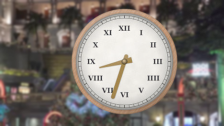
8:33
